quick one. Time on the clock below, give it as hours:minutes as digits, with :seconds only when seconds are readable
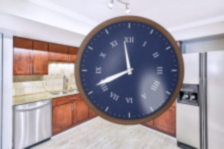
11:41
